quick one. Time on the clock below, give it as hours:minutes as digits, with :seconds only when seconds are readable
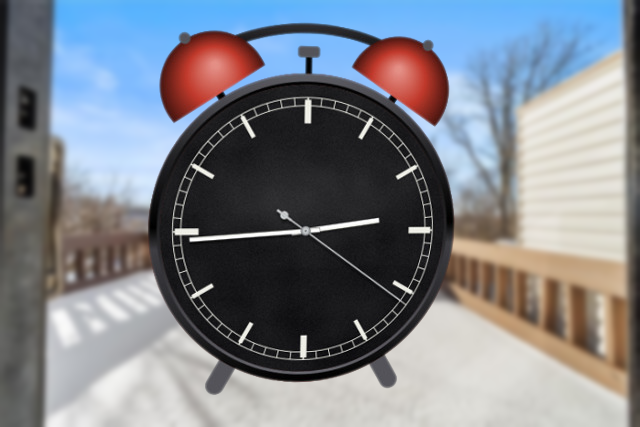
2:44:21
